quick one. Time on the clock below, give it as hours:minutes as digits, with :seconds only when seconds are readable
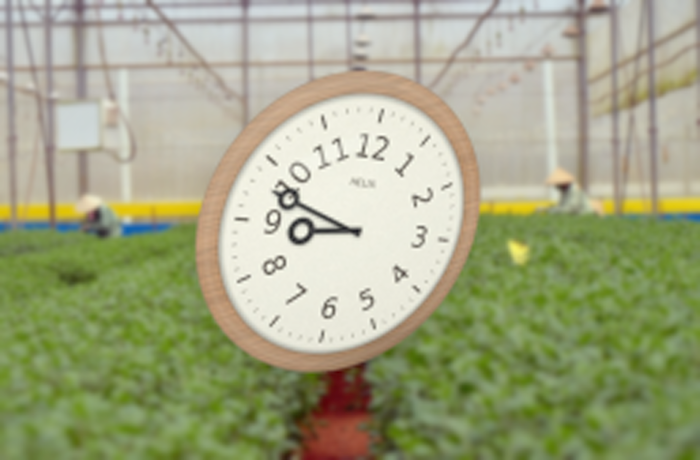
8:48
